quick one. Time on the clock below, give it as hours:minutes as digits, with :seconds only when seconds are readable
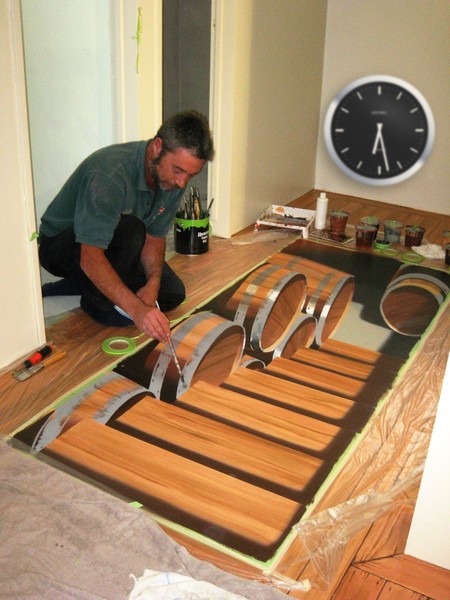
6:28
